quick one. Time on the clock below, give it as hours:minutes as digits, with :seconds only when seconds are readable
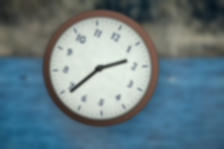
1:34
